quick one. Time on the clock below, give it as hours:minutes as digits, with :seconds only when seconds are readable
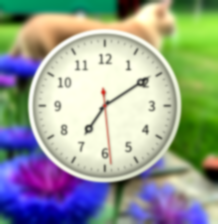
7:09:29
